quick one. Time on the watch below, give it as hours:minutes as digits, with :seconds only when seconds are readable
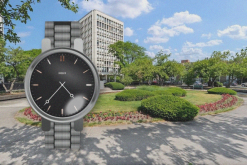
4:37
